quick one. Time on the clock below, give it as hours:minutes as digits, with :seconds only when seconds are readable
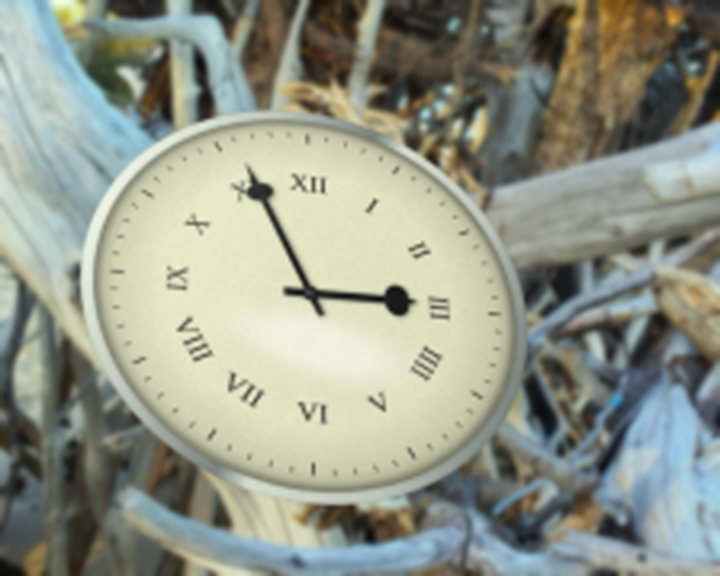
2:56
